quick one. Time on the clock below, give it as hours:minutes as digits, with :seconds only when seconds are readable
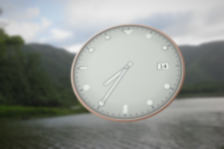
7:35
